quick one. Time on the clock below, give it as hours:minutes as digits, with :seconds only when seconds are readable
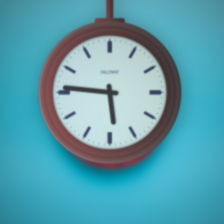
5:46
